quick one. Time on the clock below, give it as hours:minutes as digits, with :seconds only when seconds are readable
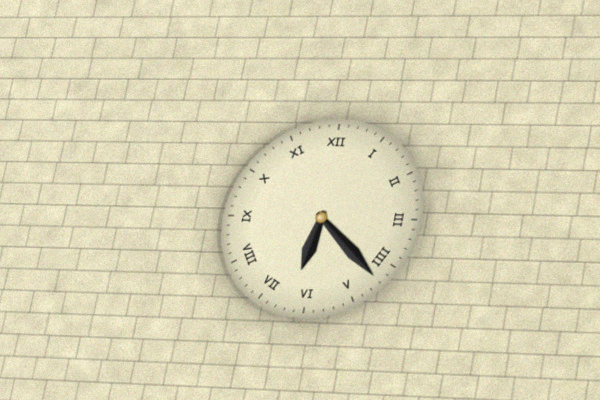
6:22
